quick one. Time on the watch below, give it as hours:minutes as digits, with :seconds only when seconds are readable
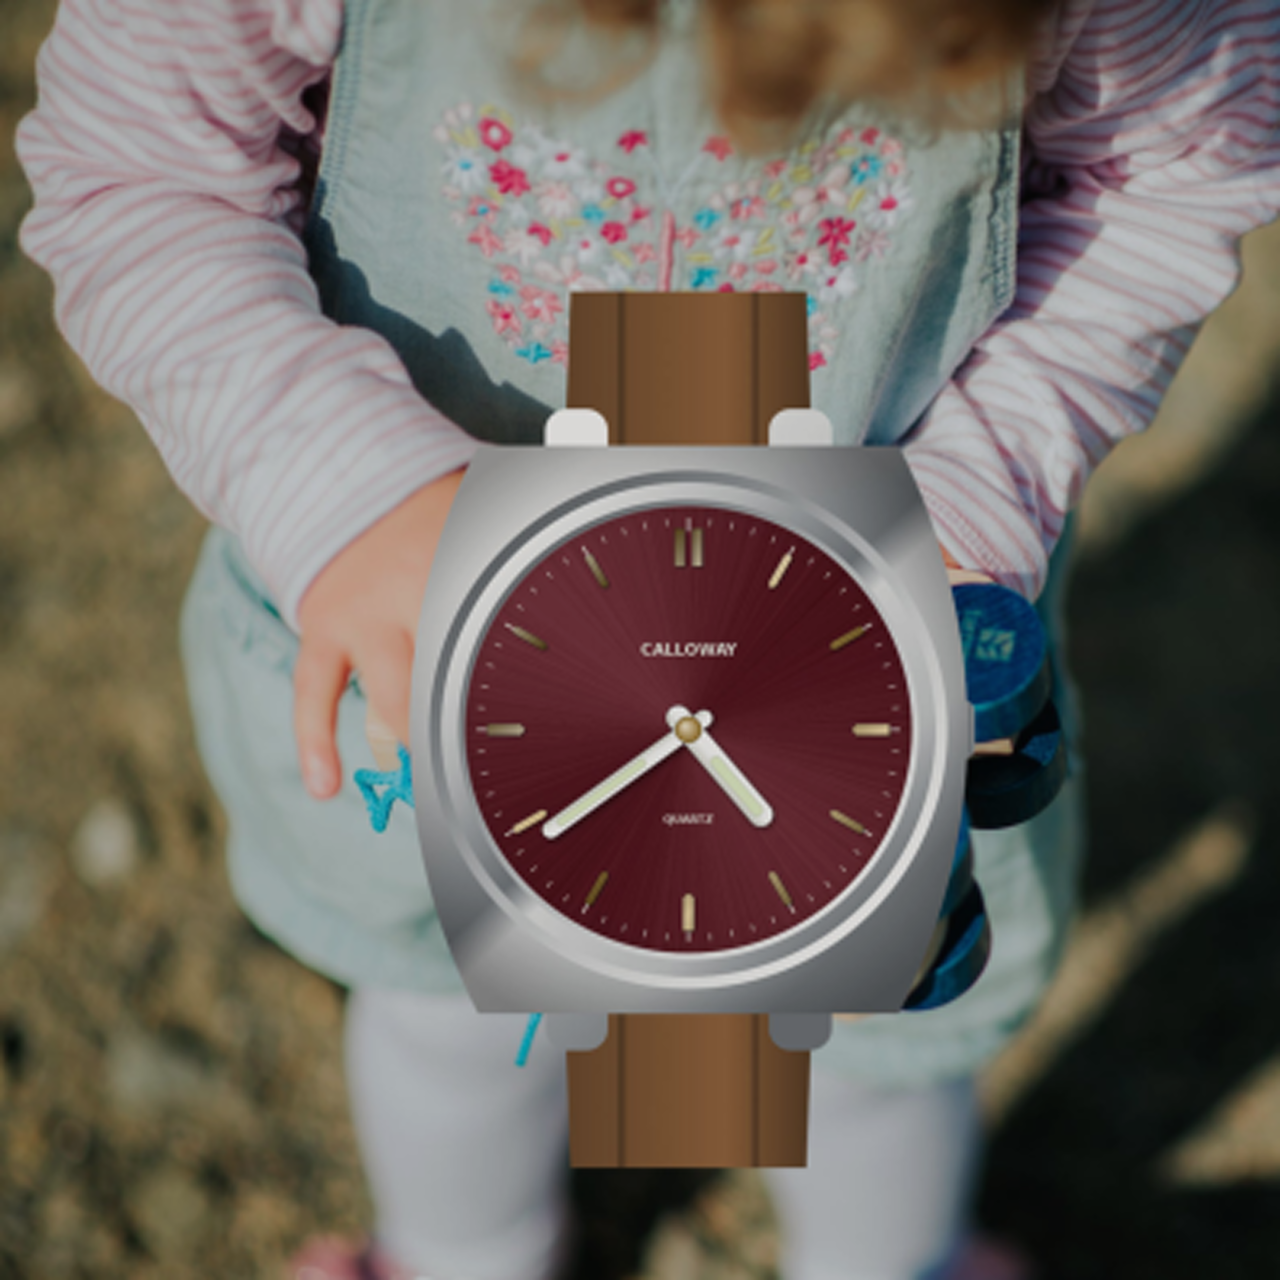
4:39
